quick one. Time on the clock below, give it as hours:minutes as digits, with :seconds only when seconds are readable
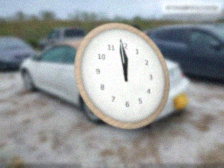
11:59
